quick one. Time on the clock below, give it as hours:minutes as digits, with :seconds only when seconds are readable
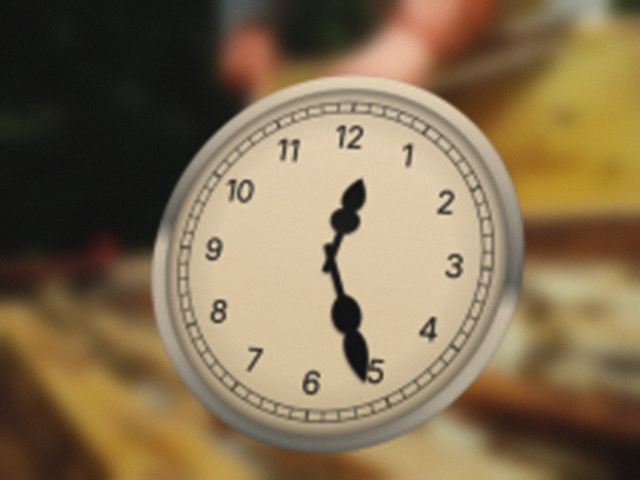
12:26
